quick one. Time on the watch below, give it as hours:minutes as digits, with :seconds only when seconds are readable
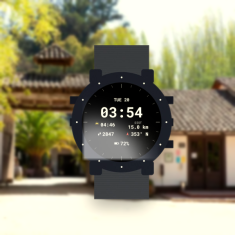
3:54
